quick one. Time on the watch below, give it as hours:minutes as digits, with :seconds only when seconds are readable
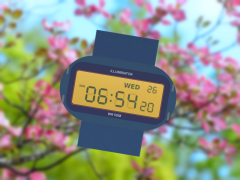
6:54:20
